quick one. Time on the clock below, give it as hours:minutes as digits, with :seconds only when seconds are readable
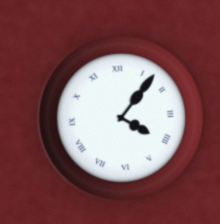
4:07
